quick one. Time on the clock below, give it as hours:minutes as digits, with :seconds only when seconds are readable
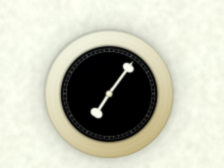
7:06
